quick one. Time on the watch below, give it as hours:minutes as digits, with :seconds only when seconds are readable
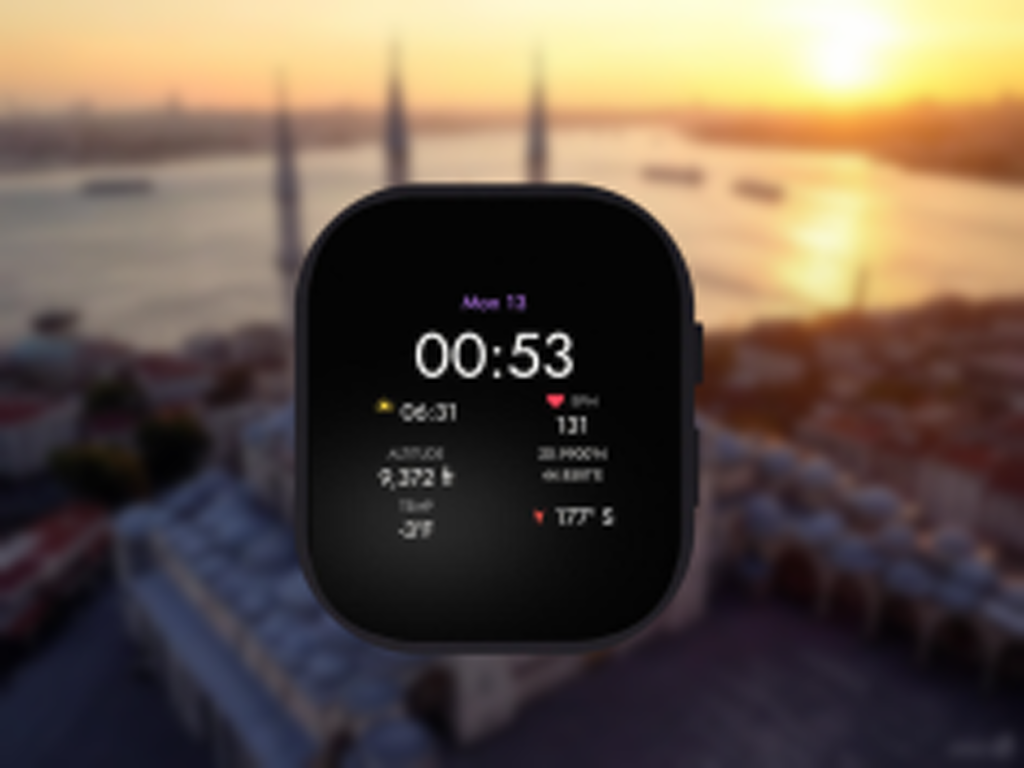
0:53
